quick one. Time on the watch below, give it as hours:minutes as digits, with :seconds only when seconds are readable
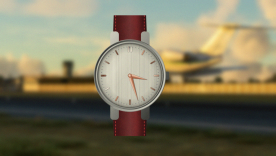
3:27
